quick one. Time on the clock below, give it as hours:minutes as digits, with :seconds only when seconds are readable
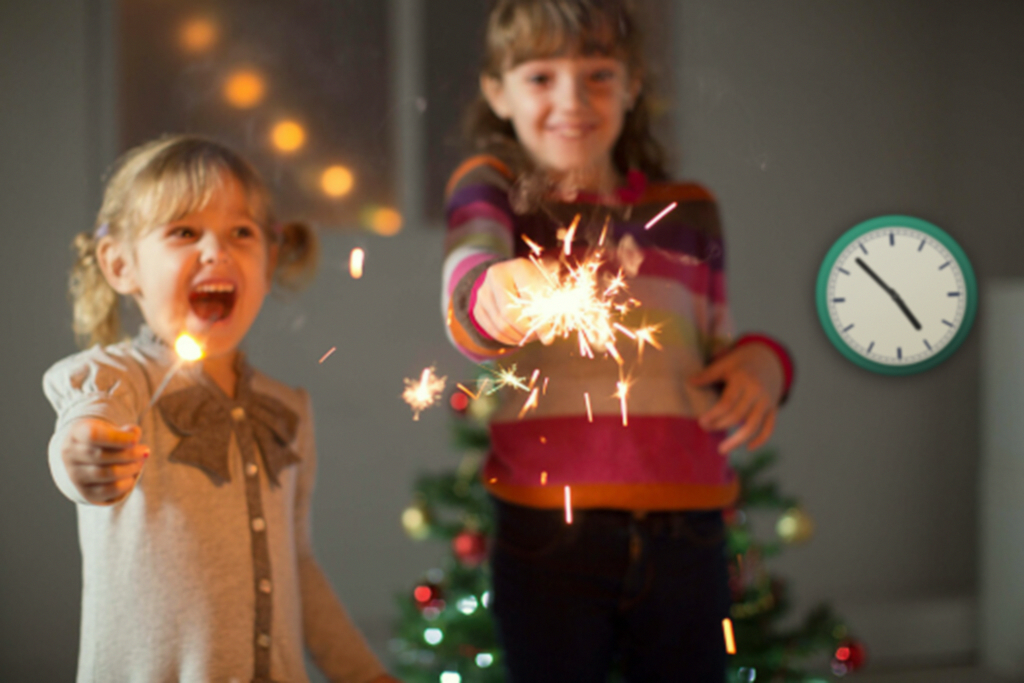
4:53
